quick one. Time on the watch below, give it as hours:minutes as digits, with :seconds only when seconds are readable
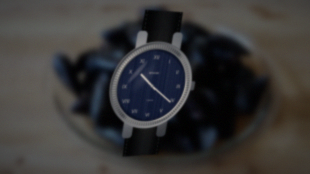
10:21
